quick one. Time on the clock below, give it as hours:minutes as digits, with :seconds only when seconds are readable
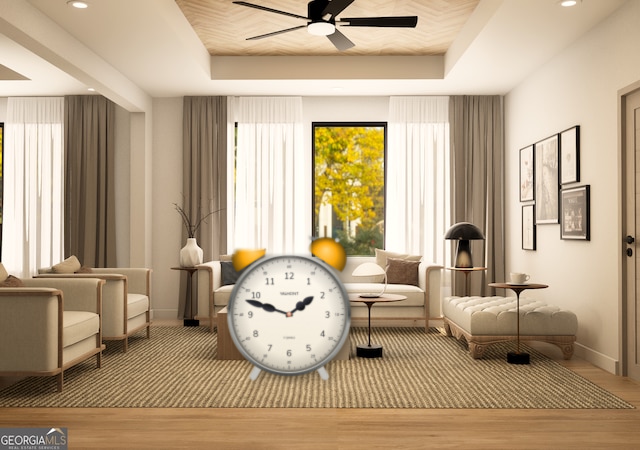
1:48
